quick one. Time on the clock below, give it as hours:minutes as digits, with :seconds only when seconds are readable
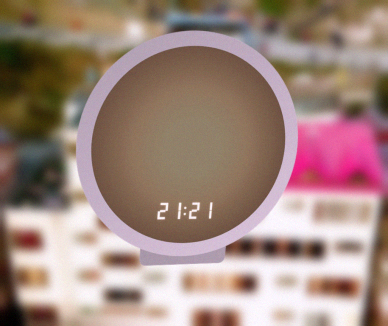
21:21
